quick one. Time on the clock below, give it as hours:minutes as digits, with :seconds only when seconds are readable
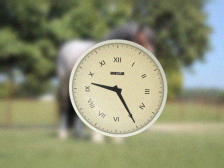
9:25
